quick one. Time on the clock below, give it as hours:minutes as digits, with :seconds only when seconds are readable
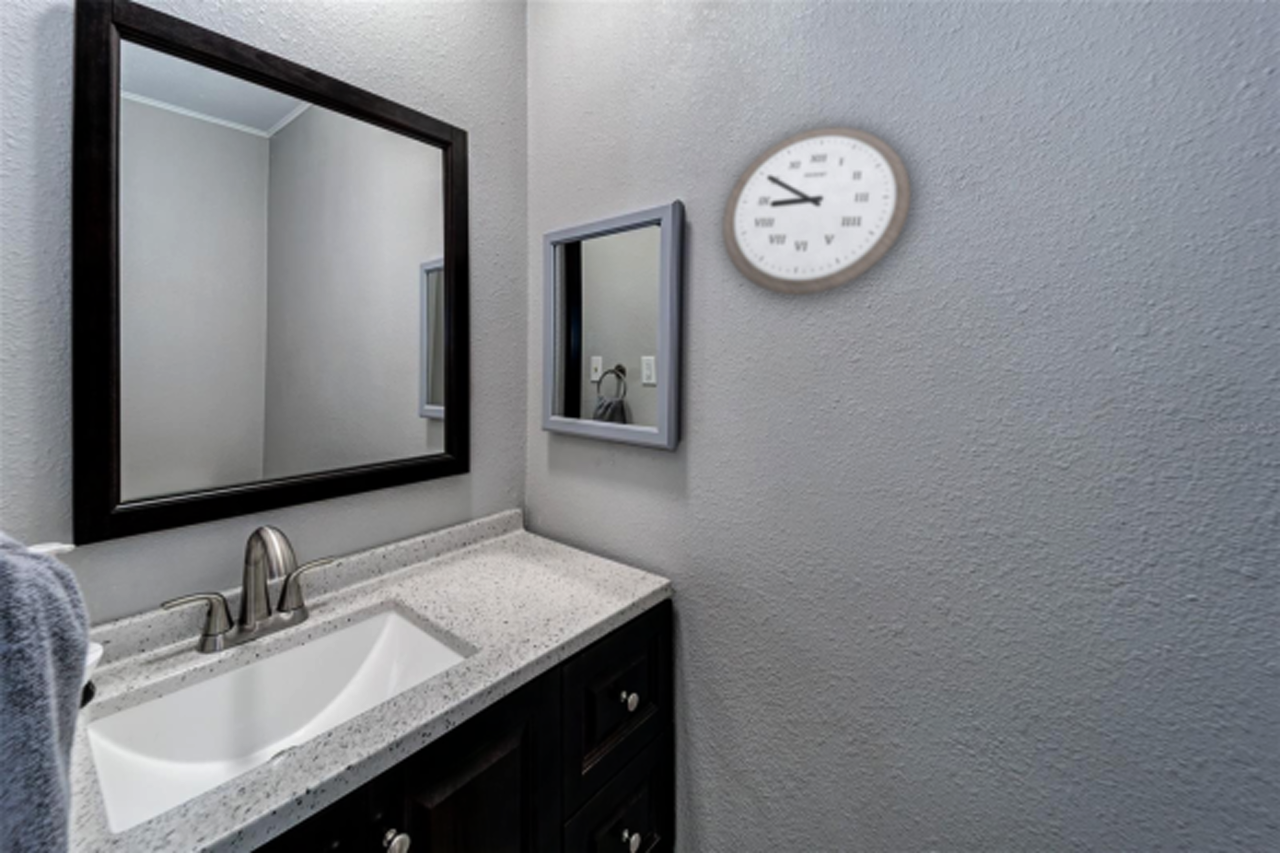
8:50
